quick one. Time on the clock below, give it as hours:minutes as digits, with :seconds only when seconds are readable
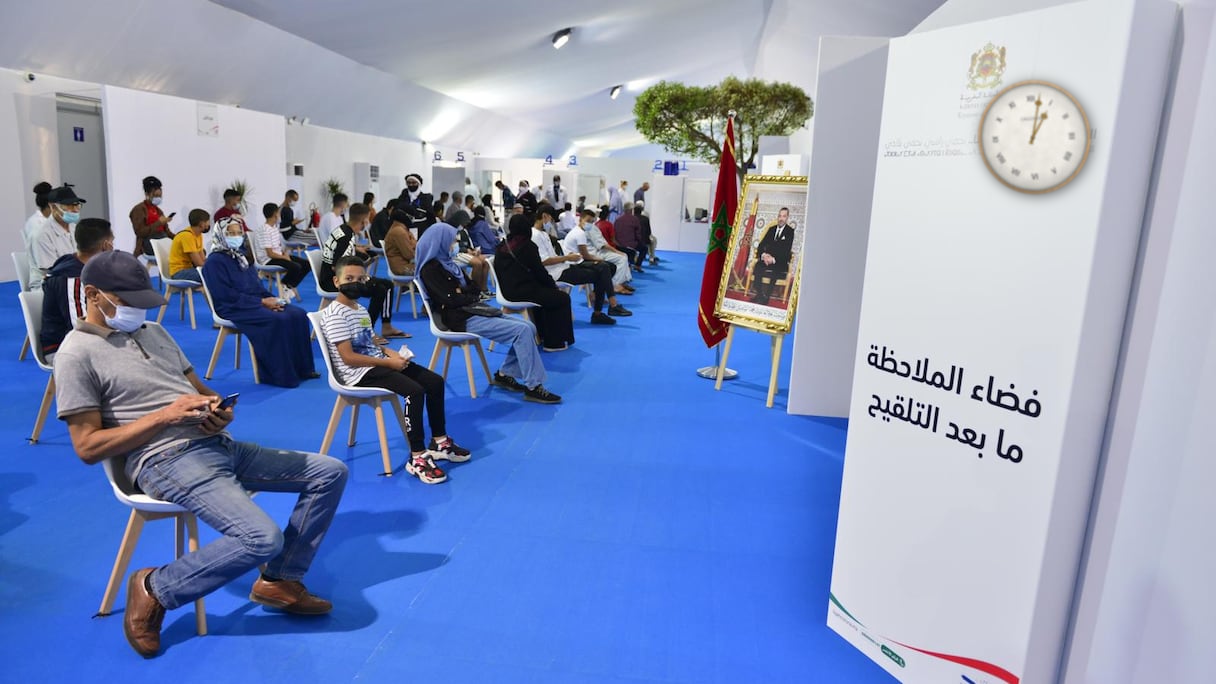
1:02
